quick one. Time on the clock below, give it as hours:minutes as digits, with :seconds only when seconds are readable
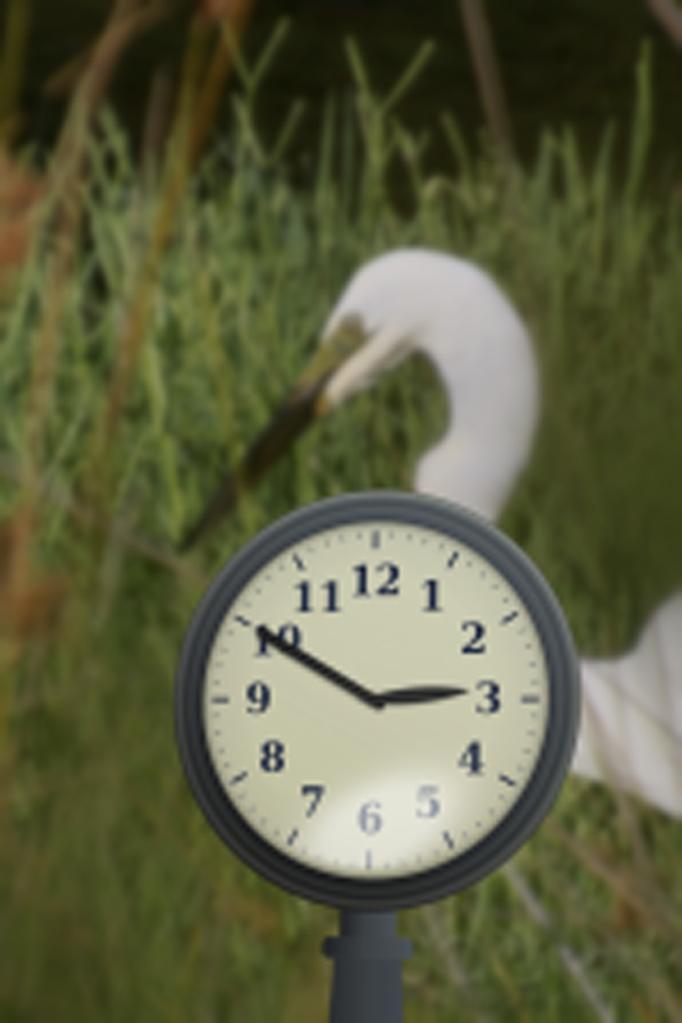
2:50
